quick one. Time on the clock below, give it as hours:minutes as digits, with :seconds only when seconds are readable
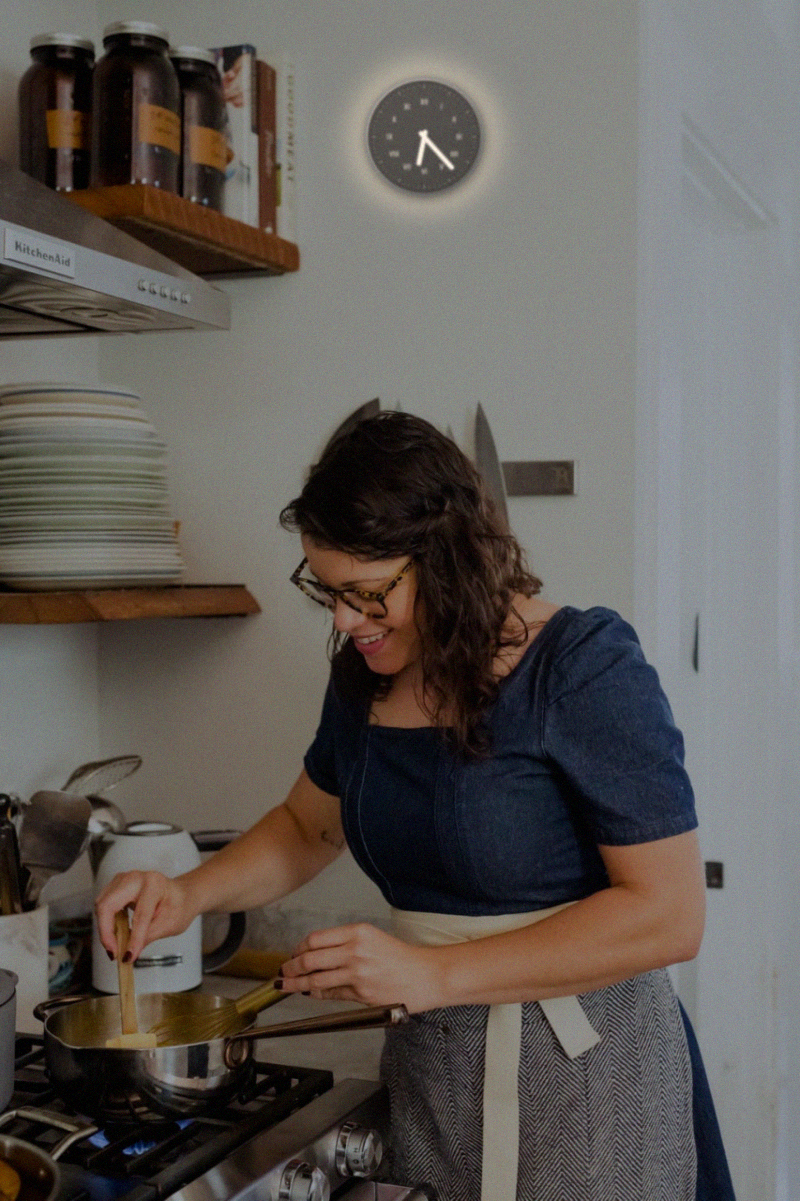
6:23
